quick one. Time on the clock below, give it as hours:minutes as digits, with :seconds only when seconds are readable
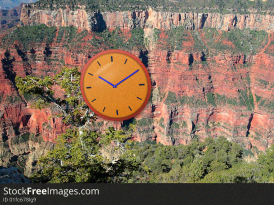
10:10
